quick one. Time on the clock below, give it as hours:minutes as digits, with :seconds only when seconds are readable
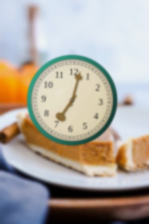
7:02
